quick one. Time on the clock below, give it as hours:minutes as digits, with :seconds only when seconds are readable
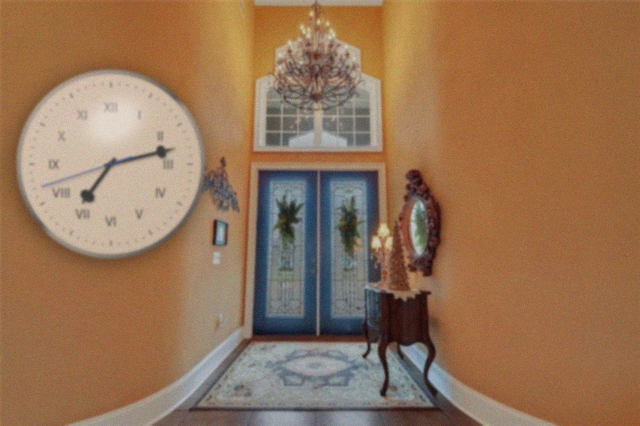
7:12:42
